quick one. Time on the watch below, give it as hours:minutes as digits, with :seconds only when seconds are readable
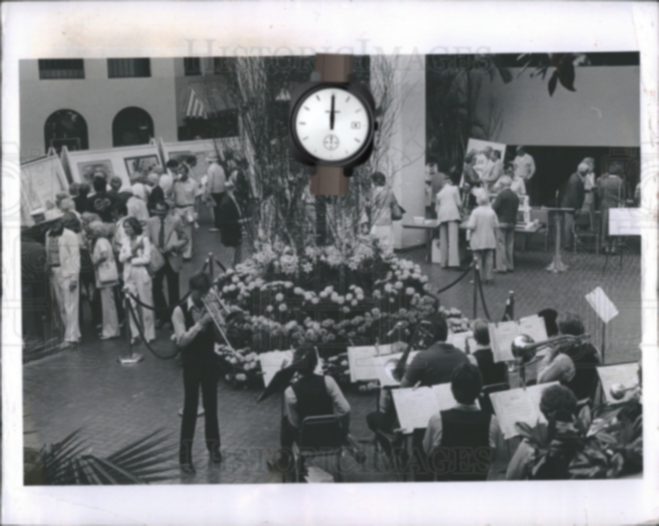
12:00
